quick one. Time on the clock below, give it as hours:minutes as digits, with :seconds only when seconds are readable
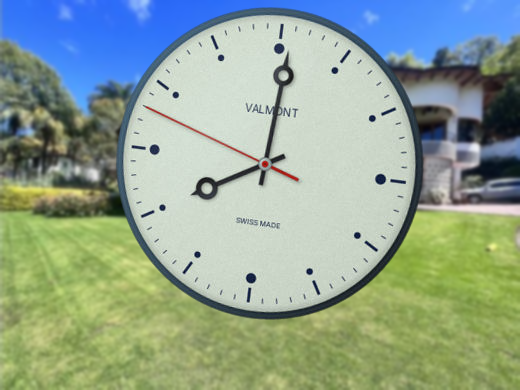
8:00:48
